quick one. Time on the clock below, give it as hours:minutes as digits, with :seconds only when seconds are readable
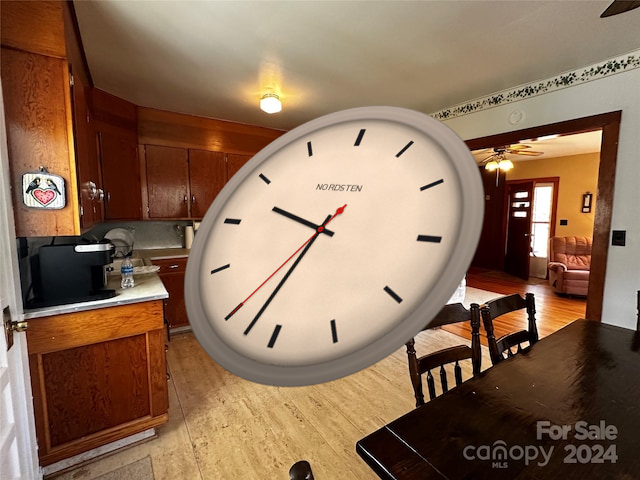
9:32:35
